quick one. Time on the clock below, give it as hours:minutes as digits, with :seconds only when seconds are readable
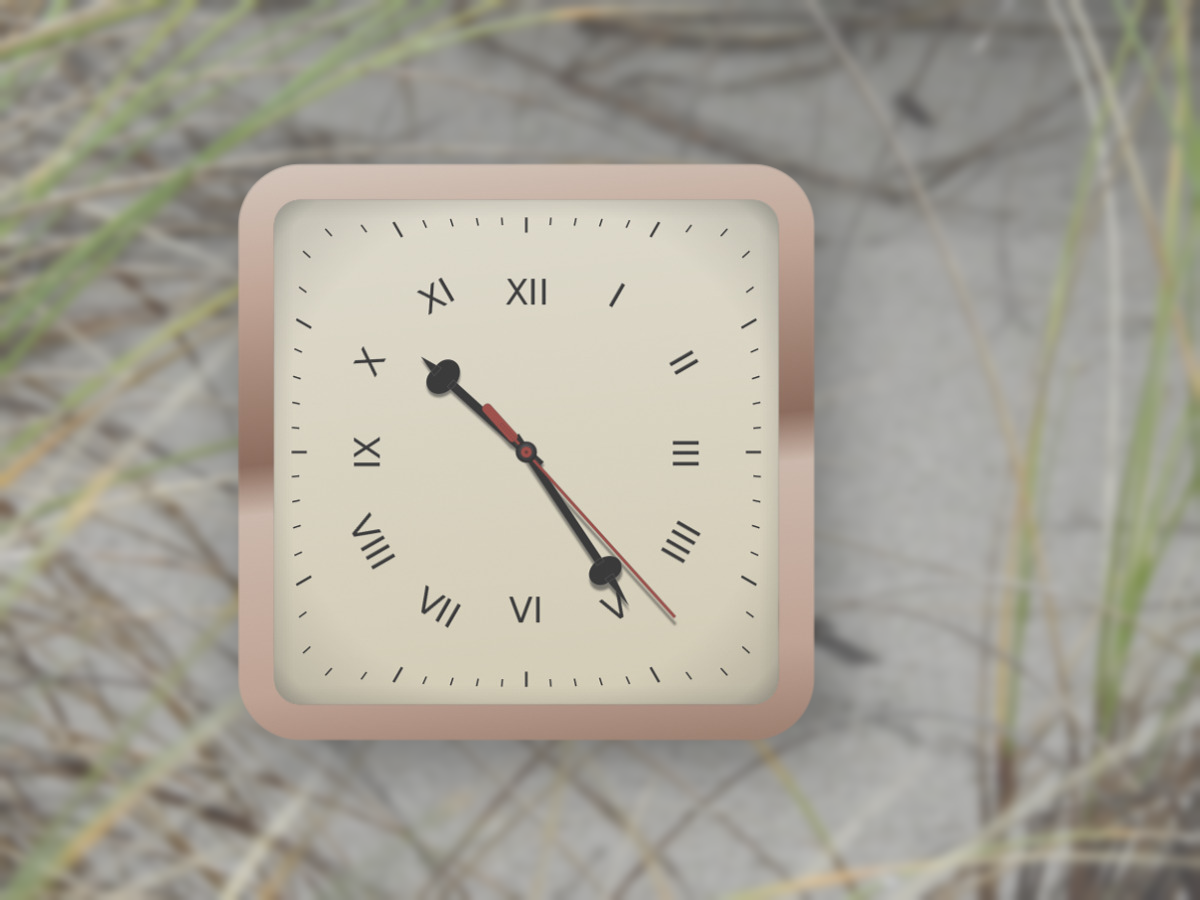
10:24:23
